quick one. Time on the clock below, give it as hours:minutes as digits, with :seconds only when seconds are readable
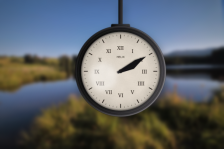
2:10
